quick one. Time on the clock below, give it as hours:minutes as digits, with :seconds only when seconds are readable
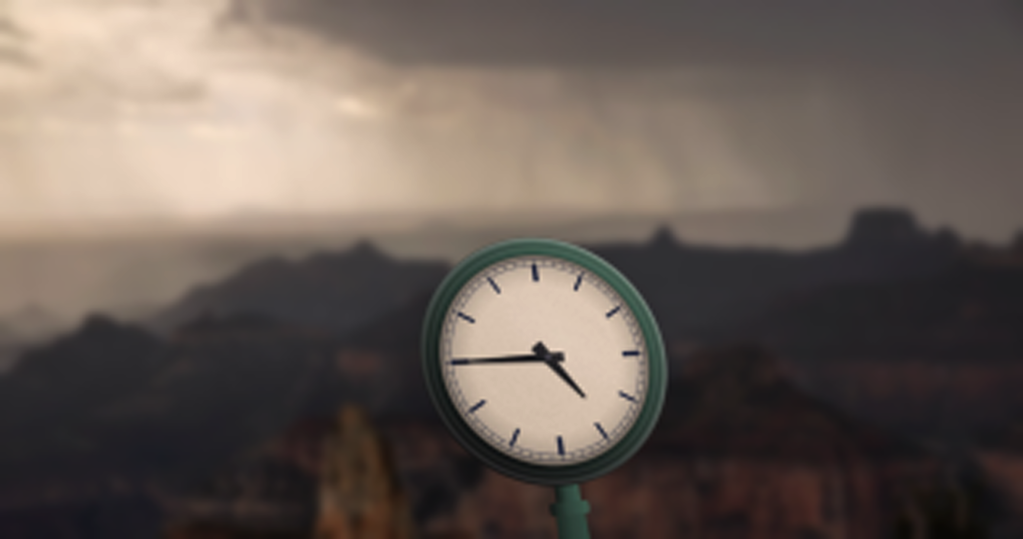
4:45
